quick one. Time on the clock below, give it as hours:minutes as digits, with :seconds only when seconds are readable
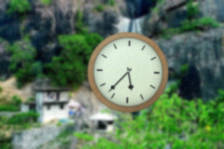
5:37
